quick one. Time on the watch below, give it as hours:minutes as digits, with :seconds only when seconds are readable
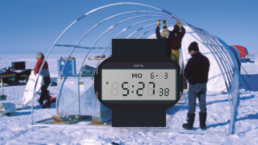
5:27:38
